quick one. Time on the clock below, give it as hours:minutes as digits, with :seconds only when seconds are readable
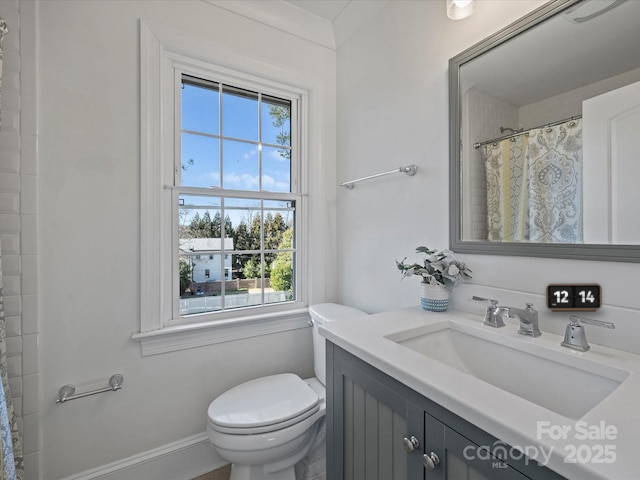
12:14
